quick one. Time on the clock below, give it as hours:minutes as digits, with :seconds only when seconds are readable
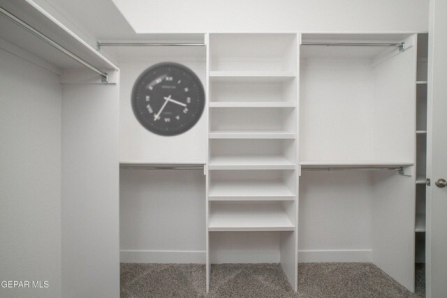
3:35
